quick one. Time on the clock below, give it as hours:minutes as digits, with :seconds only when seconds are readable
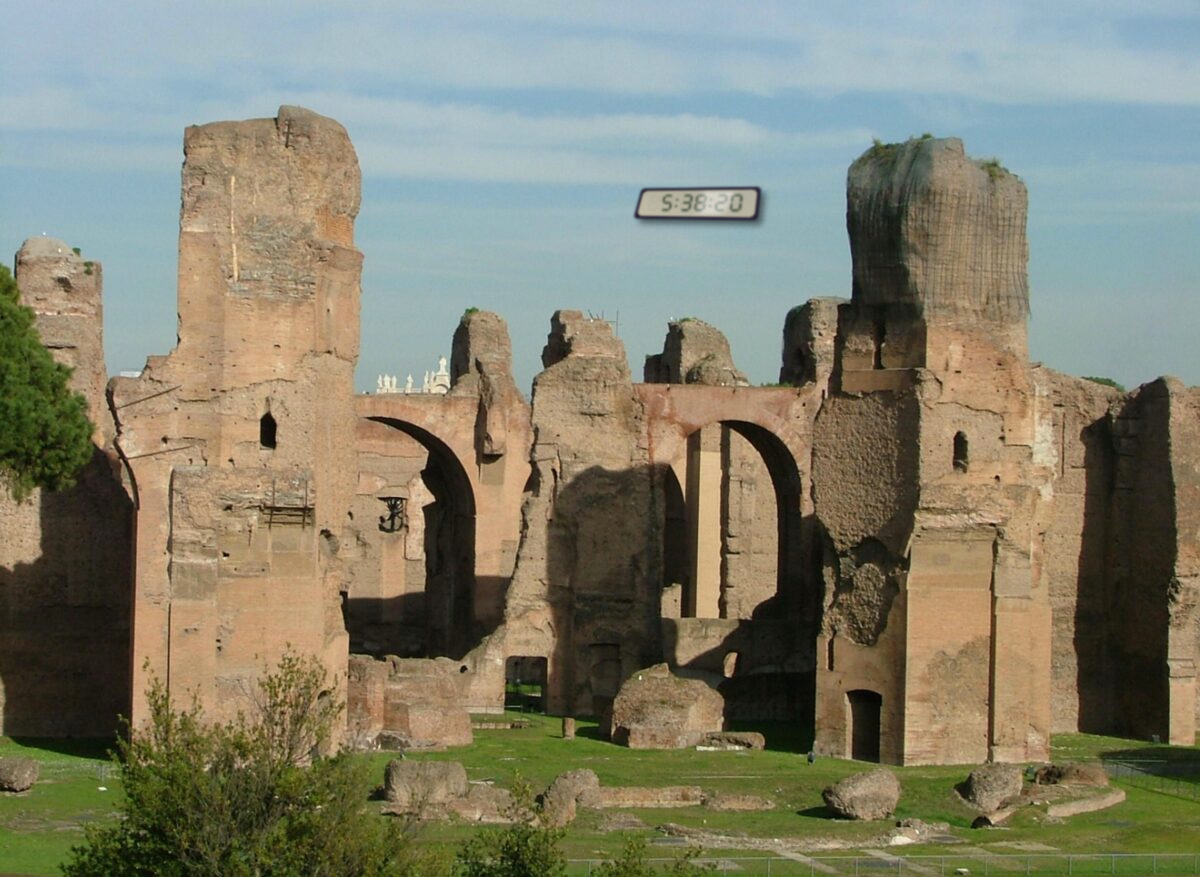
5:38:20
